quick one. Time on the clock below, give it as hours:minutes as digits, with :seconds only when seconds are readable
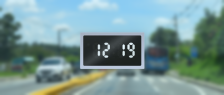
12:19
